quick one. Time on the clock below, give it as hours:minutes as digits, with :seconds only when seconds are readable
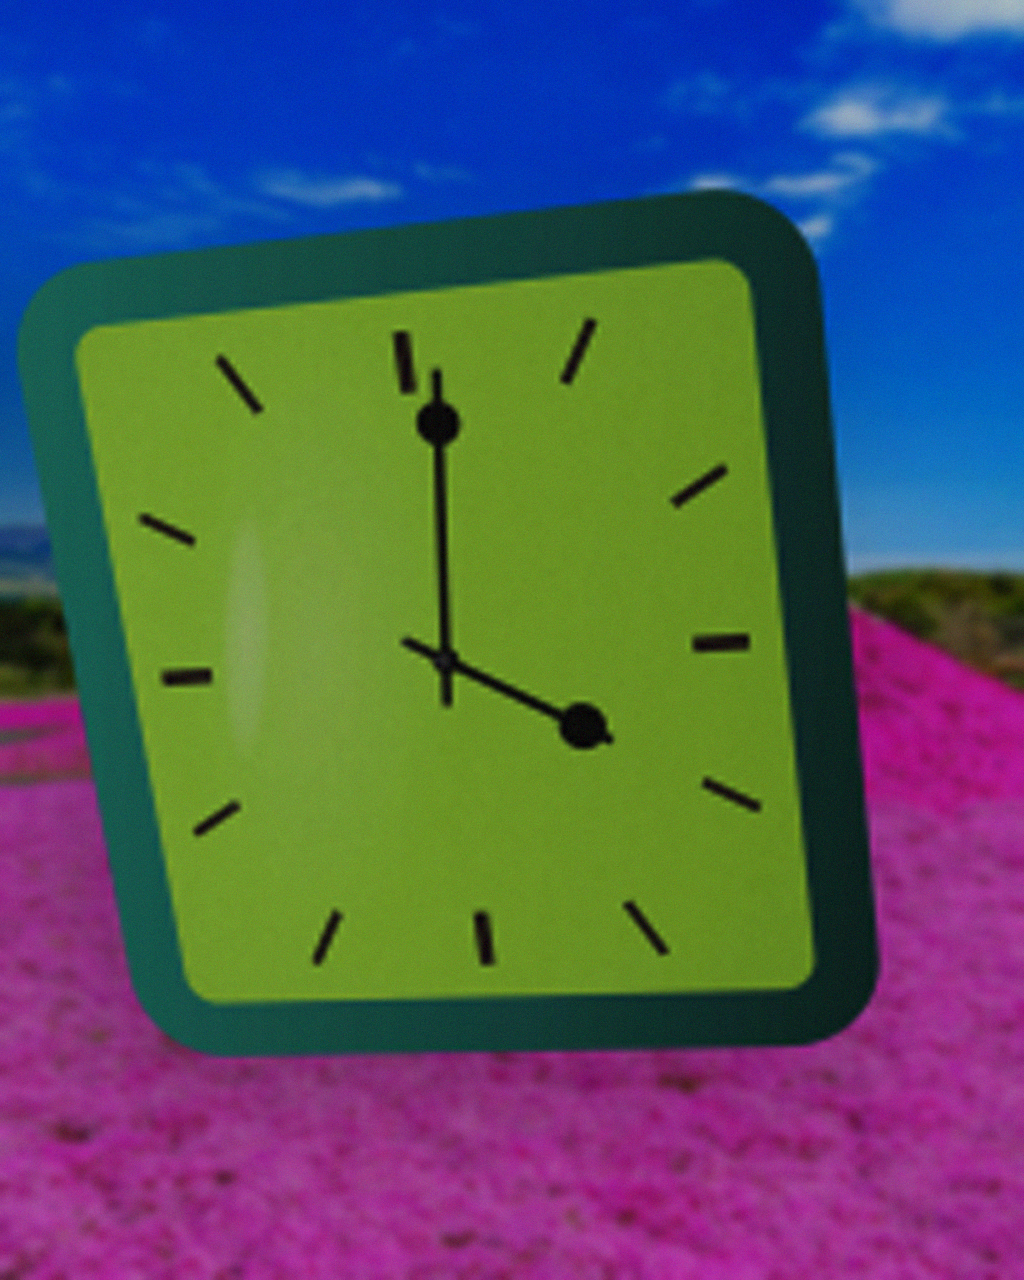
4:01
